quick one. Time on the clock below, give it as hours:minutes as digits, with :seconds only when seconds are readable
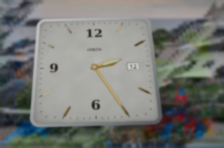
2:25
